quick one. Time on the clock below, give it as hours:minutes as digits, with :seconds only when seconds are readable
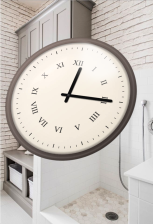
12:15
